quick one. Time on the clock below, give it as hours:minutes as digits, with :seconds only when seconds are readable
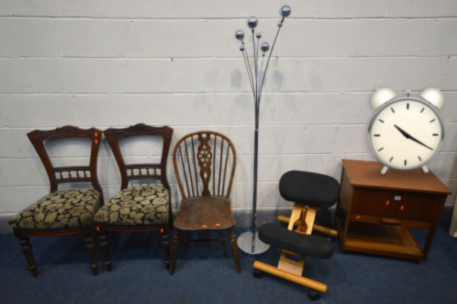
10:20
